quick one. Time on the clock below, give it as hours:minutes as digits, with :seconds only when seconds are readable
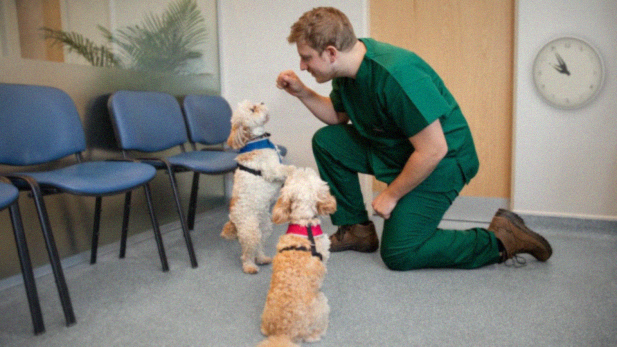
9:55
